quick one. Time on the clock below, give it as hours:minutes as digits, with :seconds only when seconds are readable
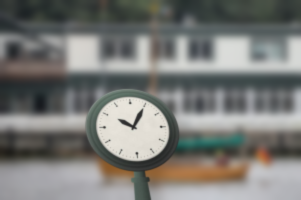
10:05
